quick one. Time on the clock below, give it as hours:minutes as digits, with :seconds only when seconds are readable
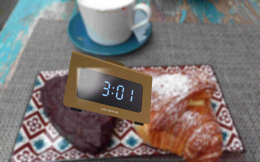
3:01
